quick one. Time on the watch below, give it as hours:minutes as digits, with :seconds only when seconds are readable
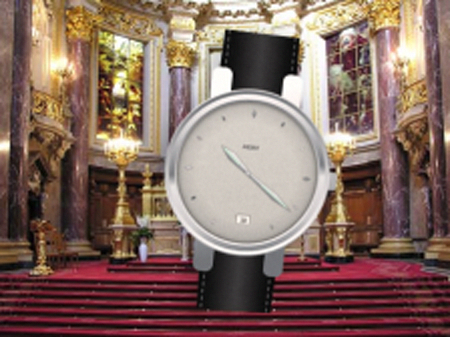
10:21
